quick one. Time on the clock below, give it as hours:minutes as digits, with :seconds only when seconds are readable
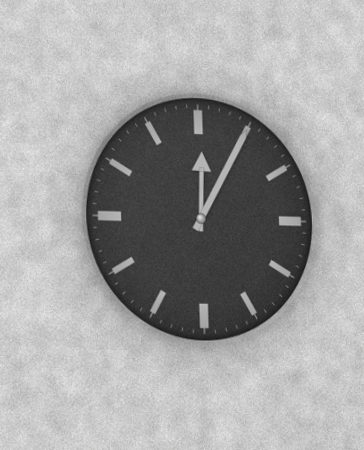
12:05
